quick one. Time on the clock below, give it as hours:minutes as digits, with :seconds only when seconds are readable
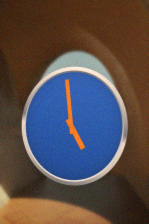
4:59
